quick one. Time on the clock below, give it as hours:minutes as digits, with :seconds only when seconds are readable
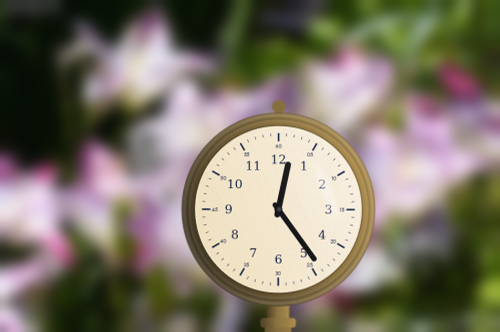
12:24
